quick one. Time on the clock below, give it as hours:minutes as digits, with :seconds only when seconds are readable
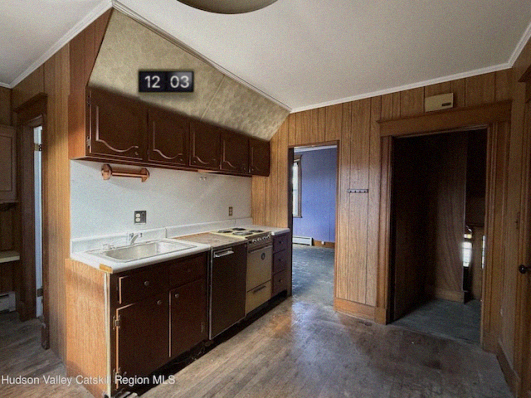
12:03
